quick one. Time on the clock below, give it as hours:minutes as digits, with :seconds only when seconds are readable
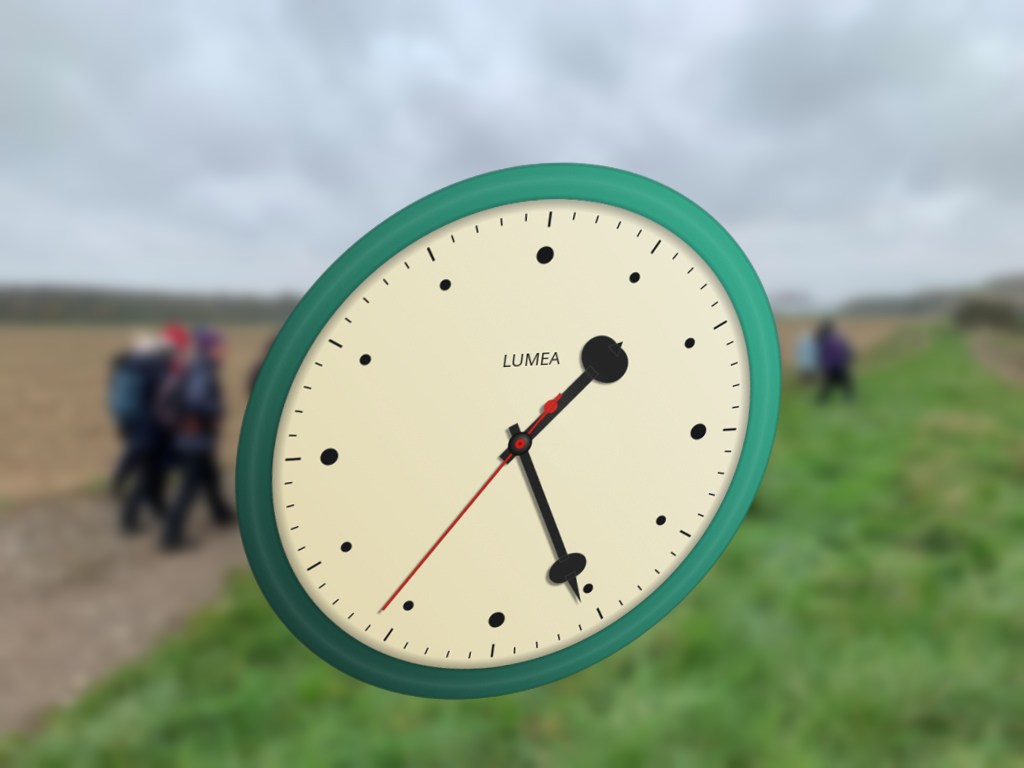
1:25:36
